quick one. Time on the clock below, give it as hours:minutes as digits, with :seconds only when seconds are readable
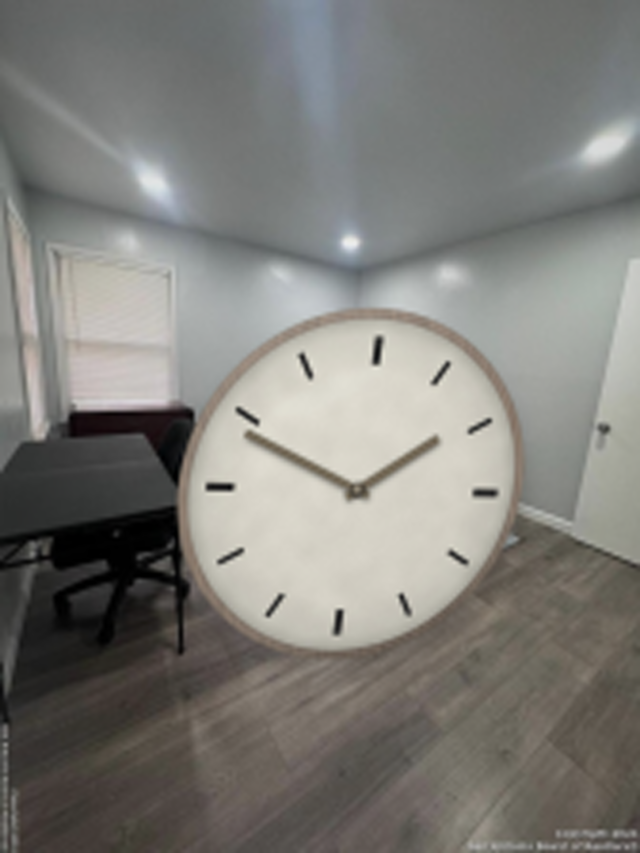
1:49
